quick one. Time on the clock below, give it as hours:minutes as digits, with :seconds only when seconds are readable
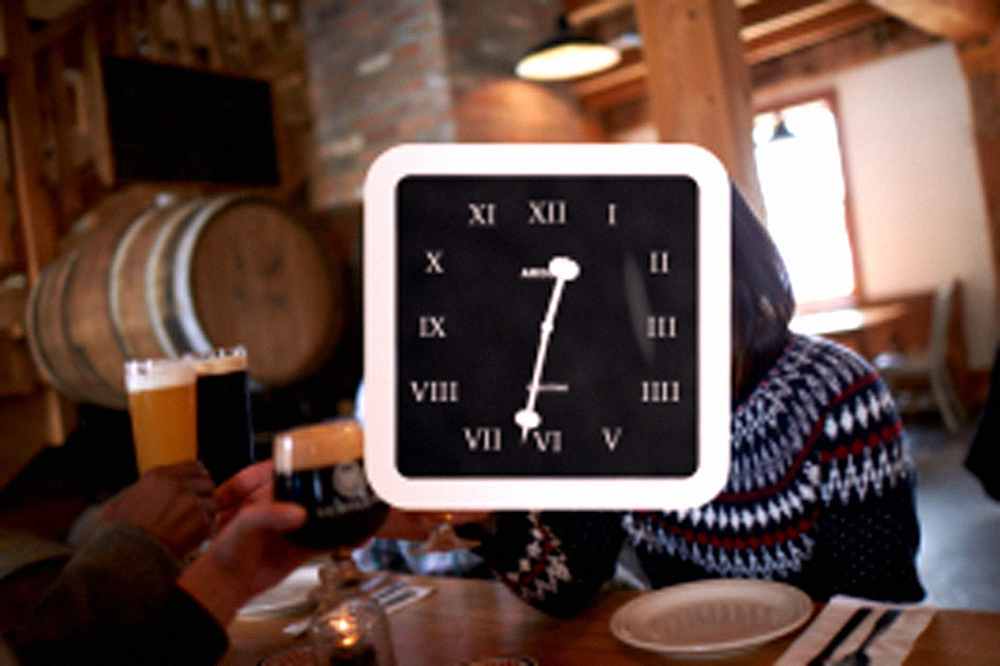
12:32
